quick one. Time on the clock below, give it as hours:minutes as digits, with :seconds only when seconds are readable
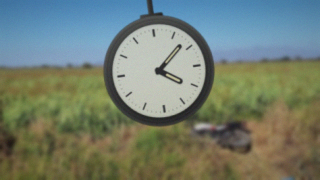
4:08
